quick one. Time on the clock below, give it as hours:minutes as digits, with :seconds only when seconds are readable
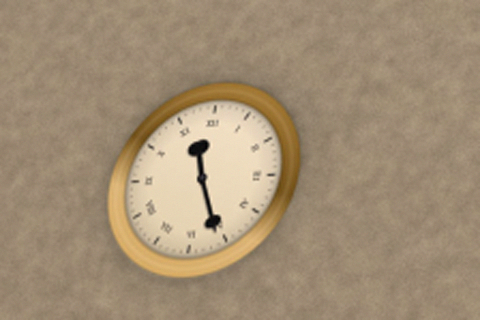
11:26
